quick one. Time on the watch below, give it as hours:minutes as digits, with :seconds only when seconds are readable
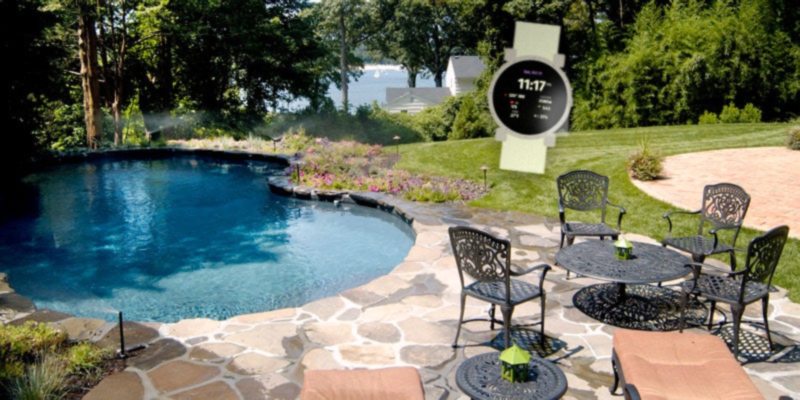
11:17
